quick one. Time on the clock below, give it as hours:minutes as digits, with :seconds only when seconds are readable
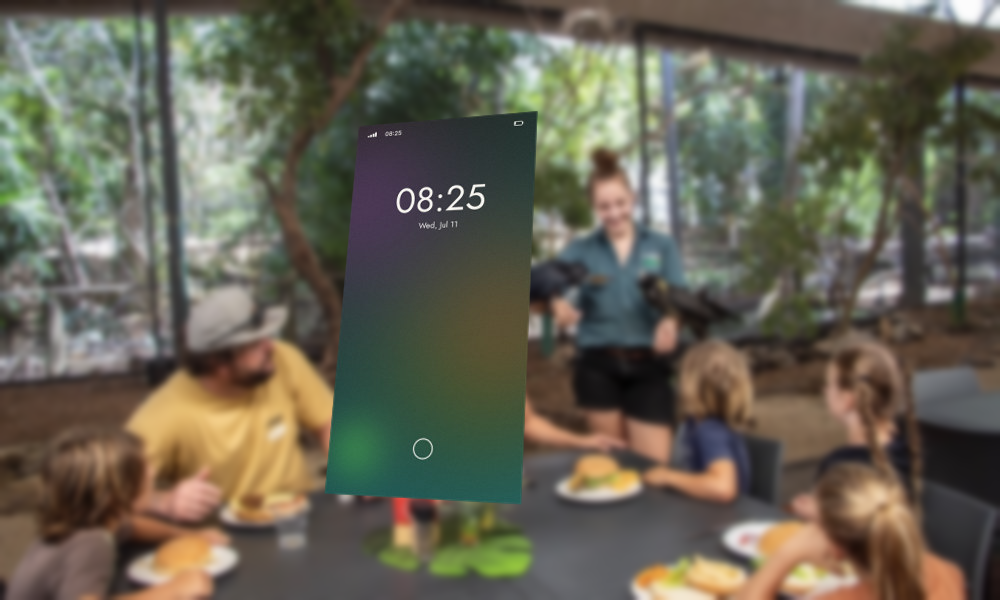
8:25
